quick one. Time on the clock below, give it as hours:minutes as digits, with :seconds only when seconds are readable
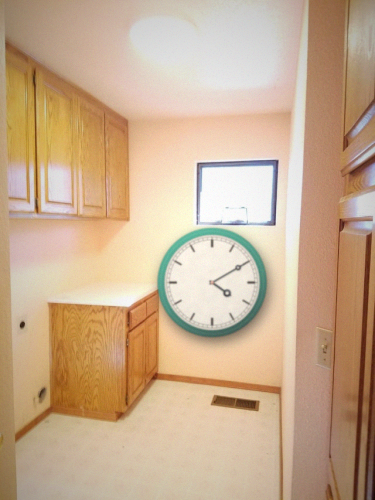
4:10
